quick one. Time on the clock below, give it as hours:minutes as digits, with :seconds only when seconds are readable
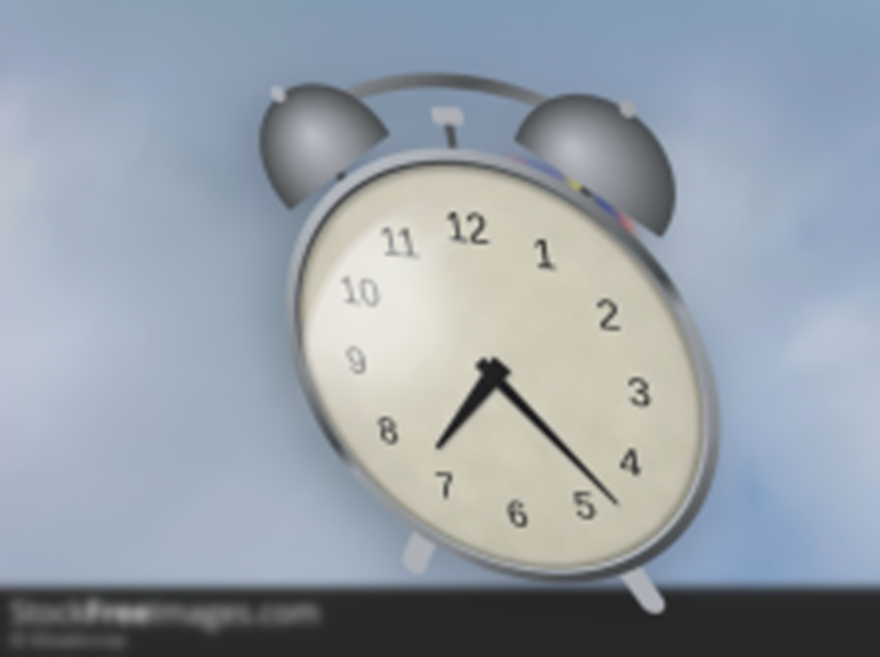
7:23
